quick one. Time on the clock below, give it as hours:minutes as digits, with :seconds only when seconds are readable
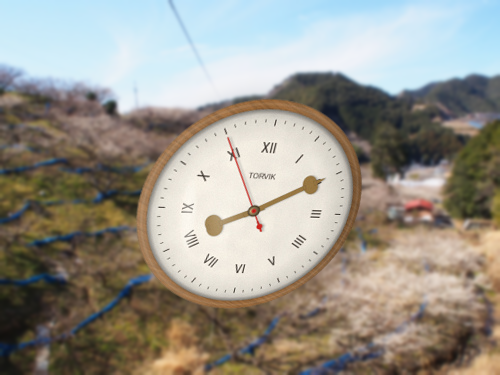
8:09:55
